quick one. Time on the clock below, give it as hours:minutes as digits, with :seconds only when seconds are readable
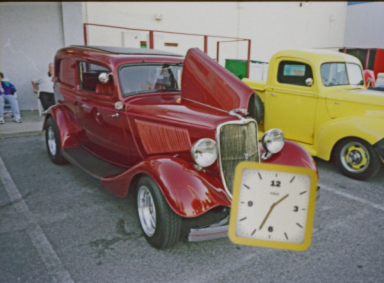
1:34
